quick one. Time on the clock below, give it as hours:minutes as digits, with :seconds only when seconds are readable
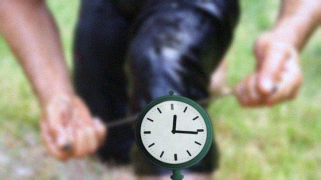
12:16
